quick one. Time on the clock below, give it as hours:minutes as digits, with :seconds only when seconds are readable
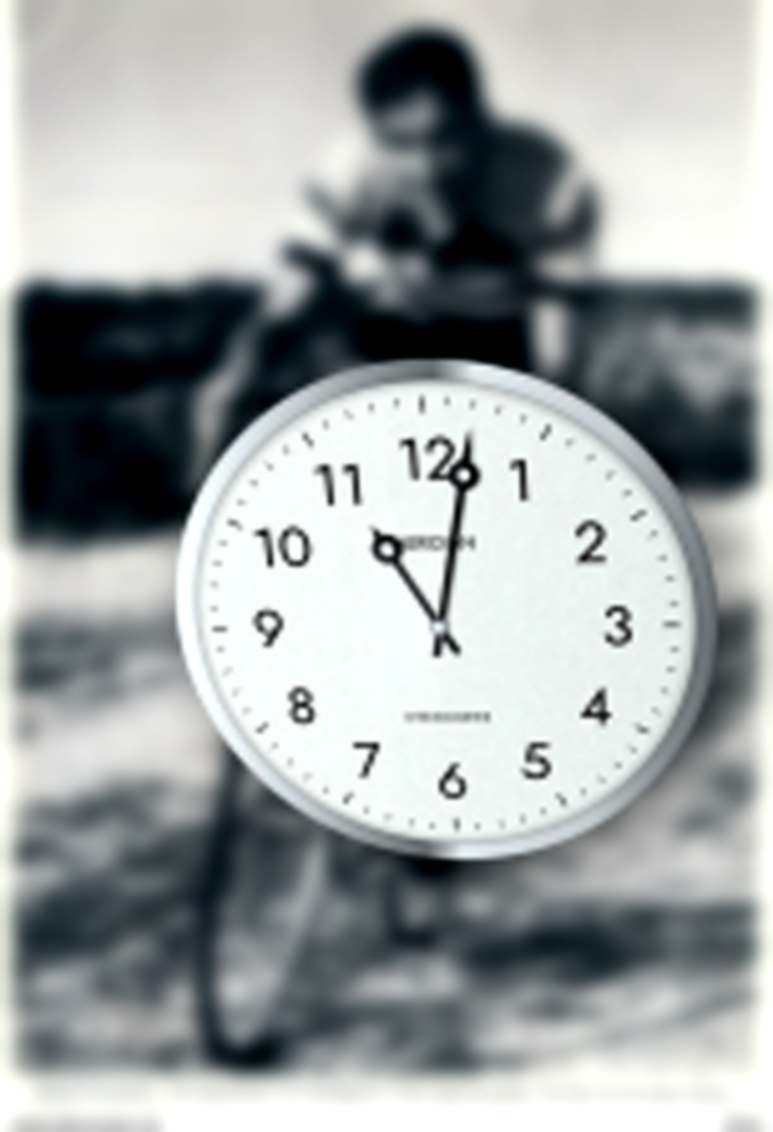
11:02
